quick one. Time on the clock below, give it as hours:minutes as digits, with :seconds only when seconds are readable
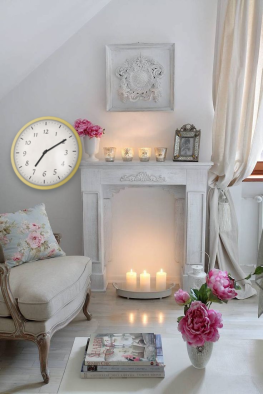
7:10
